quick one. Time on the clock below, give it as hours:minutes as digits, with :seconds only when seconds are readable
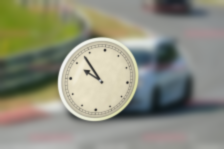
9:53
